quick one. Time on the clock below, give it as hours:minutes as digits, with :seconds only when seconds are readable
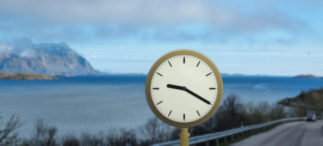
9:20
